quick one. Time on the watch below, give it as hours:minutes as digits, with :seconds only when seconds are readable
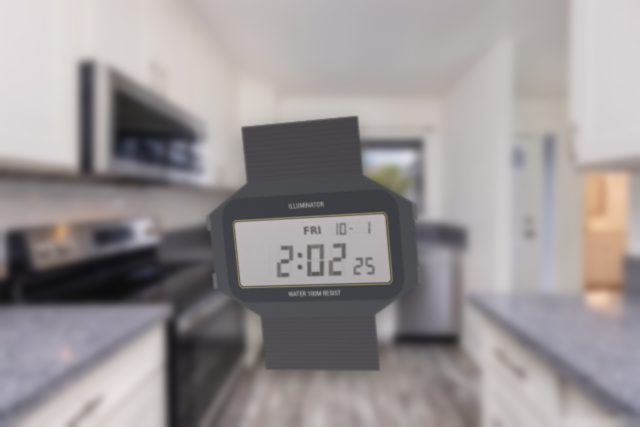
2:02:25
